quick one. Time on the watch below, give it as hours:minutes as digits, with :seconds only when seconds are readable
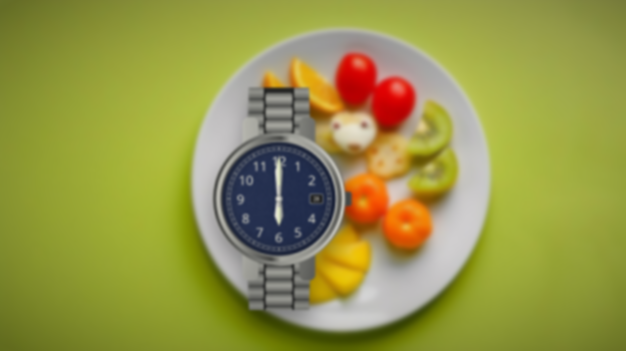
6:00
